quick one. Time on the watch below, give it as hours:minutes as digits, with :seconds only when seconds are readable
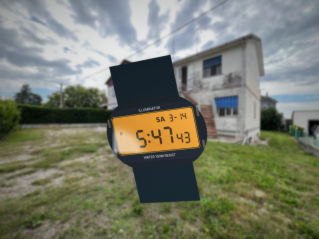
5:47:43
